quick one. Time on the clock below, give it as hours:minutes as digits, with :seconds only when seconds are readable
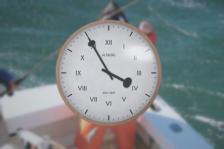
3:55
